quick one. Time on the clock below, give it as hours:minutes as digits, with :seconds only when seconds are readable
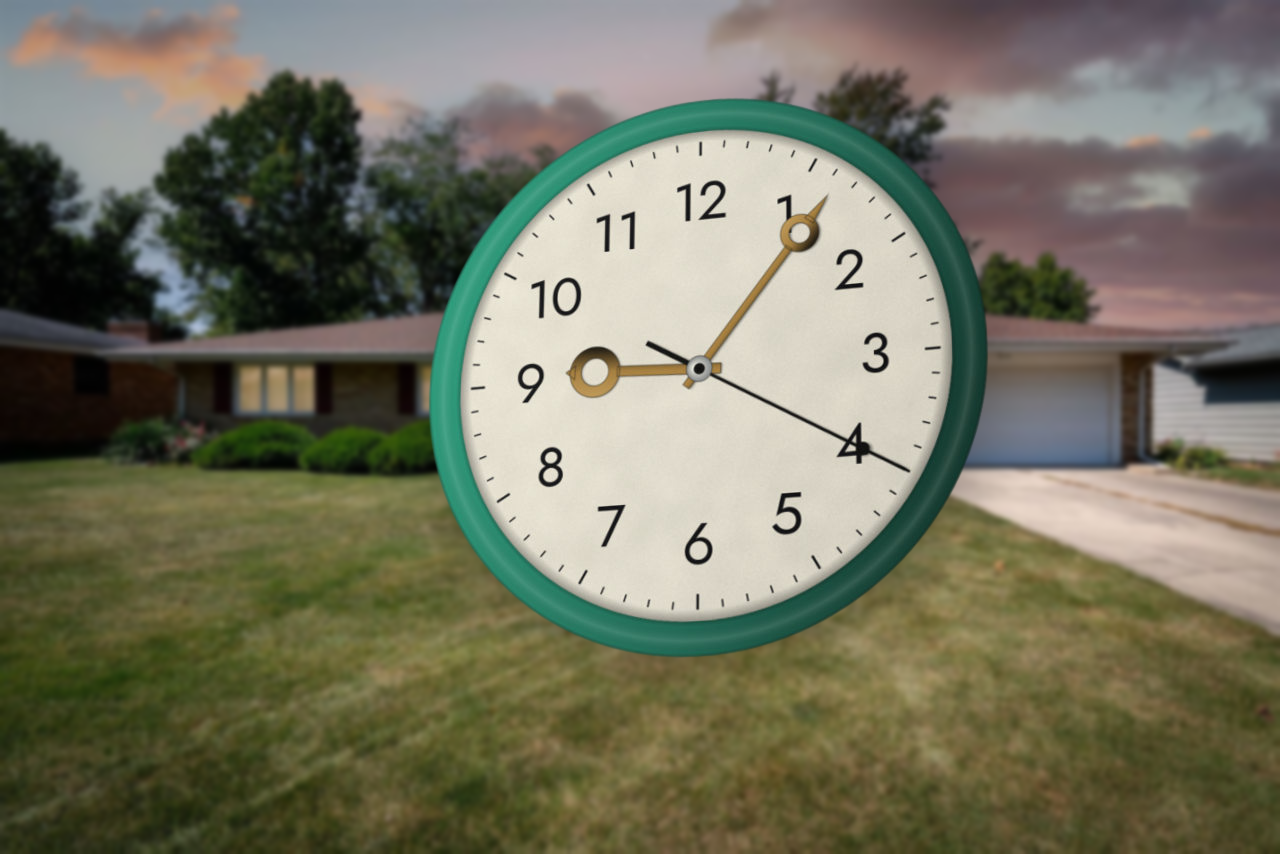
9:06:20
